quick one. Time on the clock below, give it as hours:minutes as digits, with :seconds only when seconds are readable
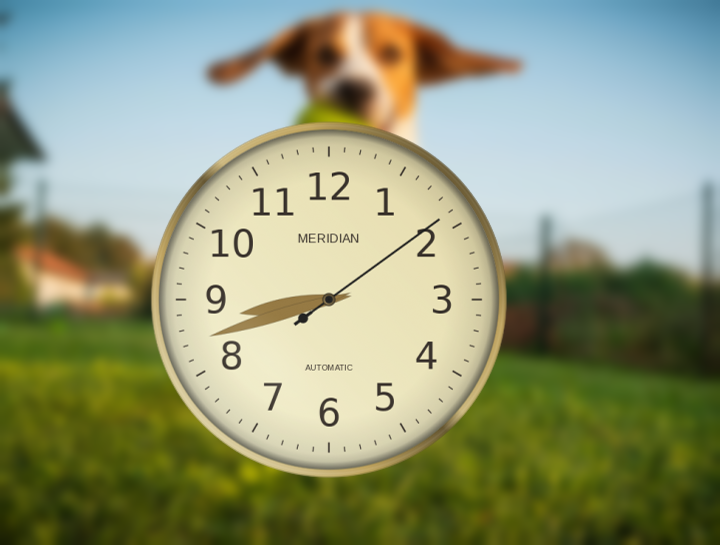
8:42:09
